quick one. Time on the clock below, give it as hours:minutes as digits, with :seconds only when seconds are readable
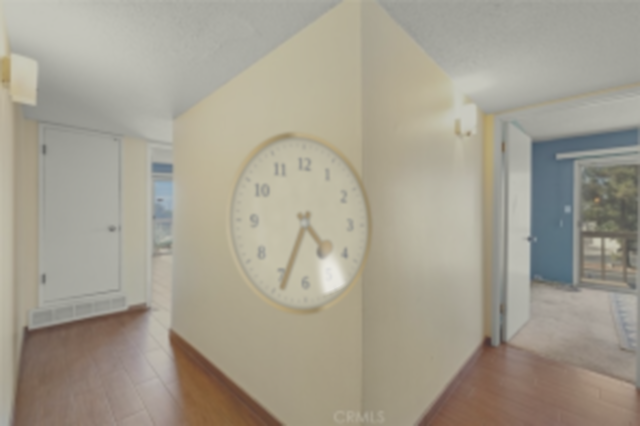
4:34
